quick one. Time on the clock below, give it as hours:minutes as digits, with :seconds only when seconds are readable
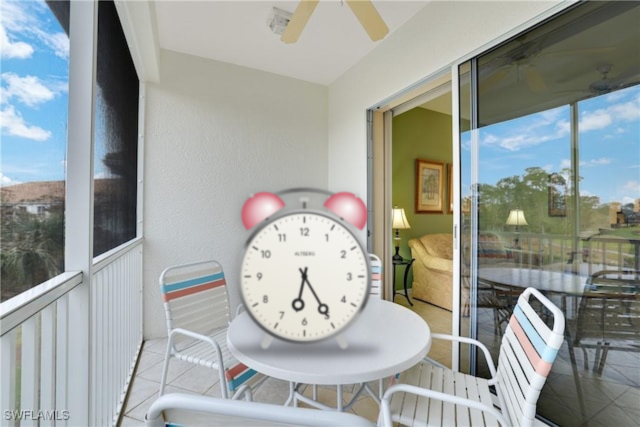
6:25
